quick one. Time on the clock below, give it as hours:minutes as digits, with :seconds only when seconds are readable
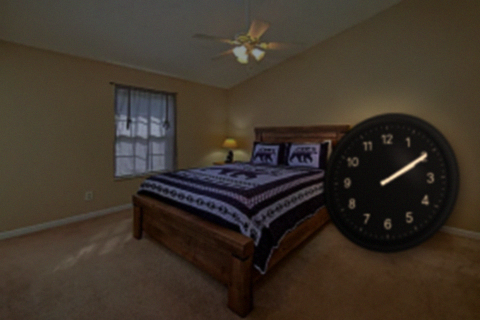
2:10
